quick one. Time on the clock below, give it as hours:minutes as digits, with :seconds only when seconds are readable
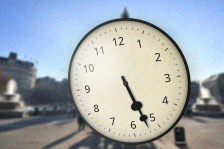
5:27
